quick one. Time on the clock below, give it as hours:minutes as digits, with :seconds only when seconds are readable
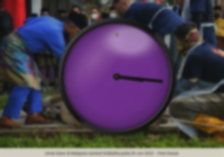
3:16
